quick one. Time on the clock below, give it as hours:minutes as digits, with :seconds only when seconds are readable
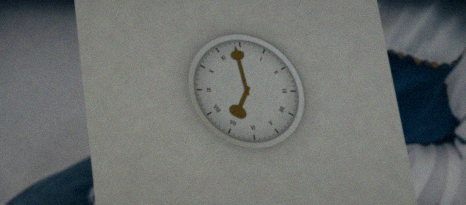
6:59
